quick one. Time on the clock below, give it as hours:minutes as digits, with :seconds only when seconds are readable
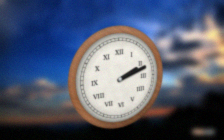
2:12
